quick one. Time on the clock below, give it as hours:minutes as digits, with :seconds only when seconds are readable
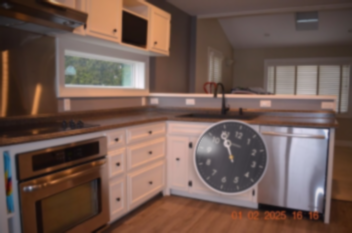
10:54
